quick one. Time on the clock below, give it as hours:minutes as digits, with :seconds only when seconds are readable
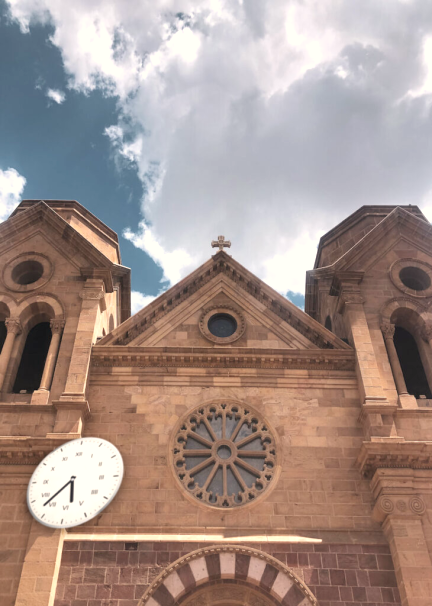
5:37
